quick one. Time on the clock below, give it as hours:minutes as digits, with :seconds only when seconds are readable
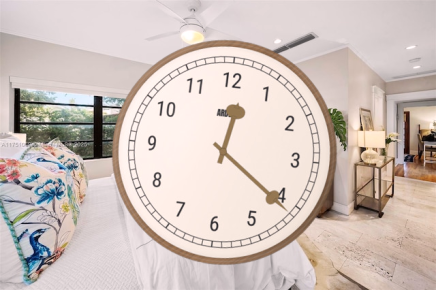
12:21
